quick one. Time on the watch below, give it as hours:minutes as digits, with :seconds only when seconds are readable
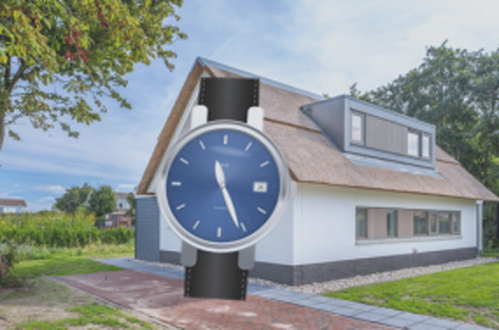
11:26
